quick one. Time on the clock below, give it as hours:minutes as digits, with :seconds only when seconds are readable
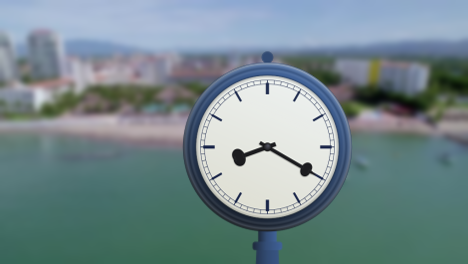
8:20
